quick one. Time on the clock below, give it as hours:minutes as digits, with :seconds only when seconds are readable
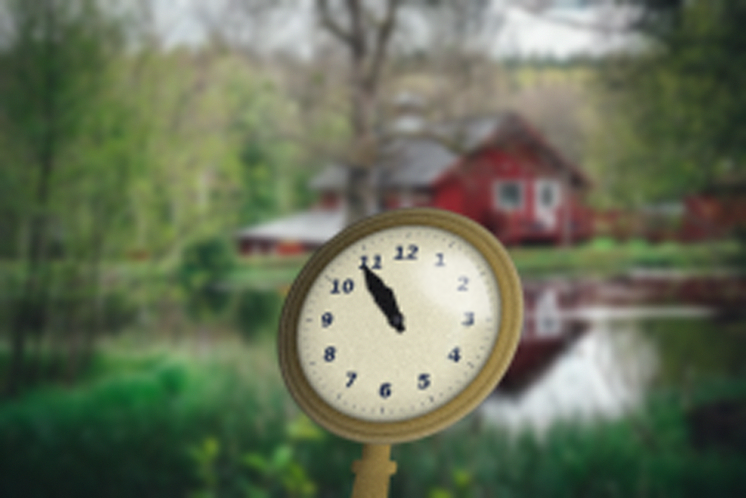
10:54
